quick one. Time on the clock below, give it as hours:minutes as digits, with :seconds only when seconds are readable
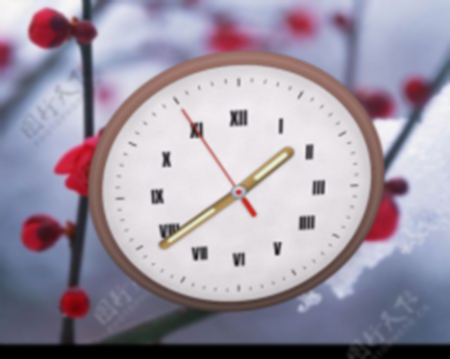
1:38:55
